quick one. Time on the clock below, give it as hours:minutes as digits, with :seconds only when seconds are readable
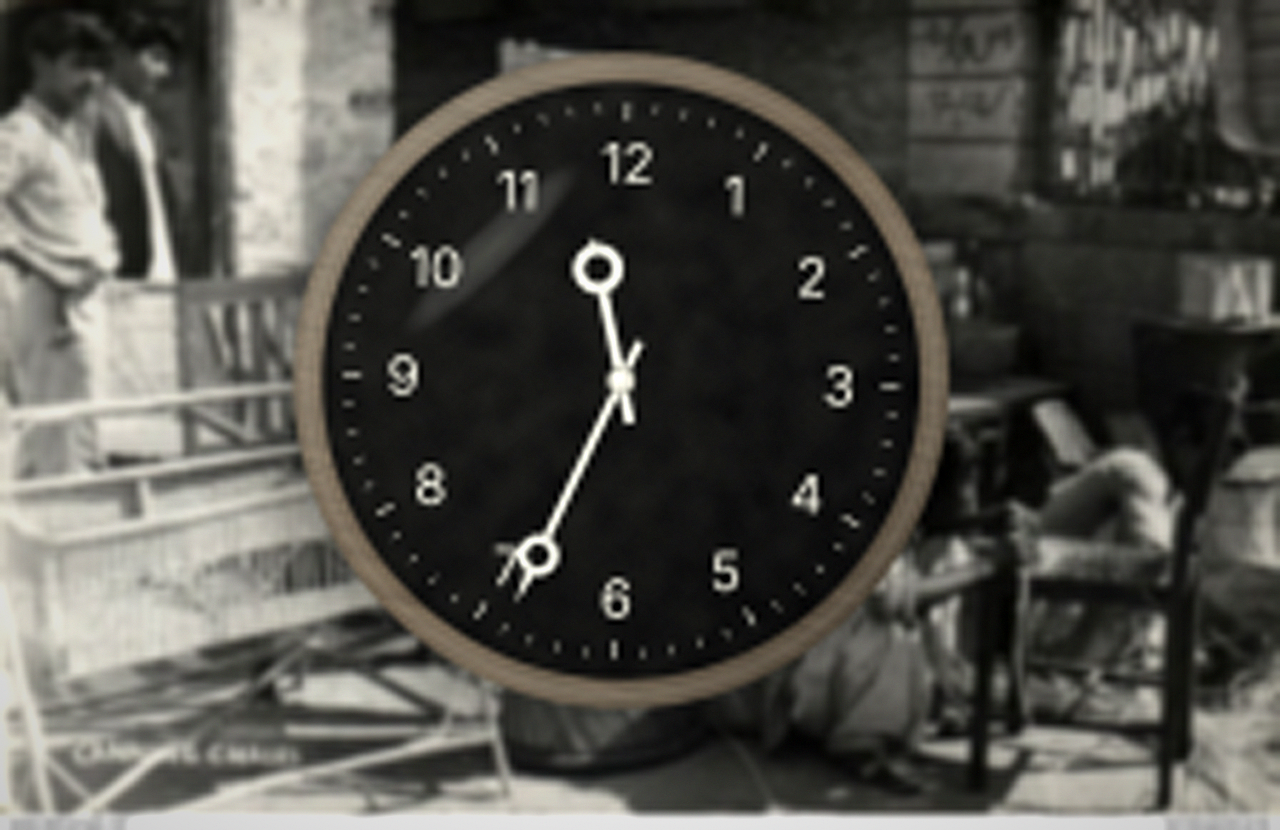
11:34
